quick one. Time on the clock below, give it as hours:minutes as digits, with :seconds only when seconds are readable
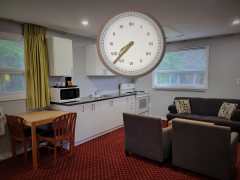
7:37
